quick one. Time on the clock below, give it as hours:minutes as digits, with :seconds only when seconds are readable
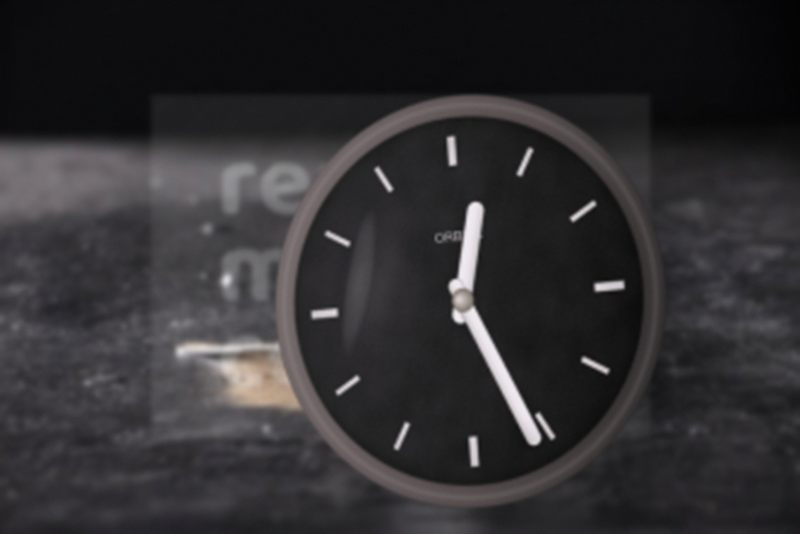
12:26
